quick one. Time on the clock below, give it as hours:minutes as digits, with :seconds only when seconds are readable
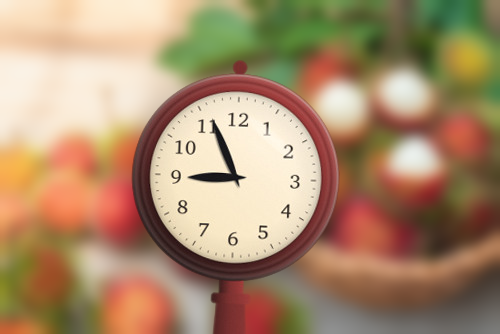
8:56
